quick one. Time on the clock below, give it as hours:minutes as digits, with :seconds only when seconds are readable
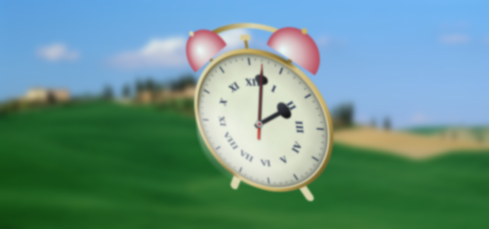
2:02:02
